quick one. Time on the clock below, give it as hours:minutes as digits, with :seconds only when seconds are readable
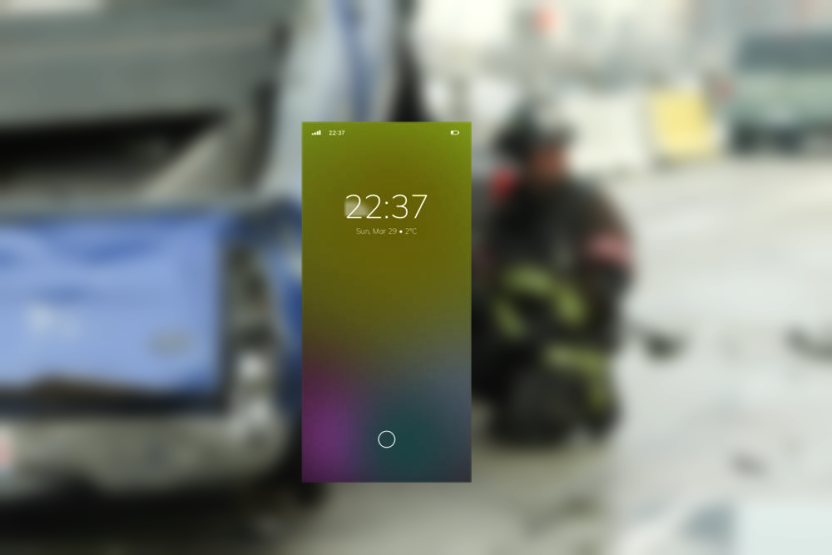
22:37
